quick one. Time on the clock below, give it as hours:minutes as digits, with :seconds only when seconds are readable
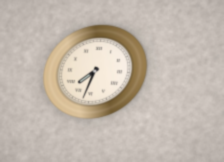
7:32
